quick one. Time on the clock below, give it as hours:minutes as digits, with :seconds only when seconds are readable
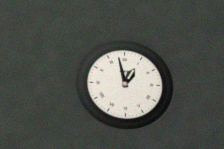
12:58
